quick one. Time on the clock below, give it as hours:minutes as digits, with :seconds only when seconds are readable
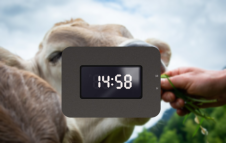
14:58
